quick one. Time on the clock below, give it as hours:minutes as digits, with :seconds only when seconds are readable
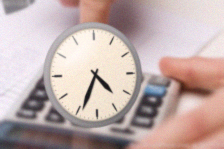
4:34
